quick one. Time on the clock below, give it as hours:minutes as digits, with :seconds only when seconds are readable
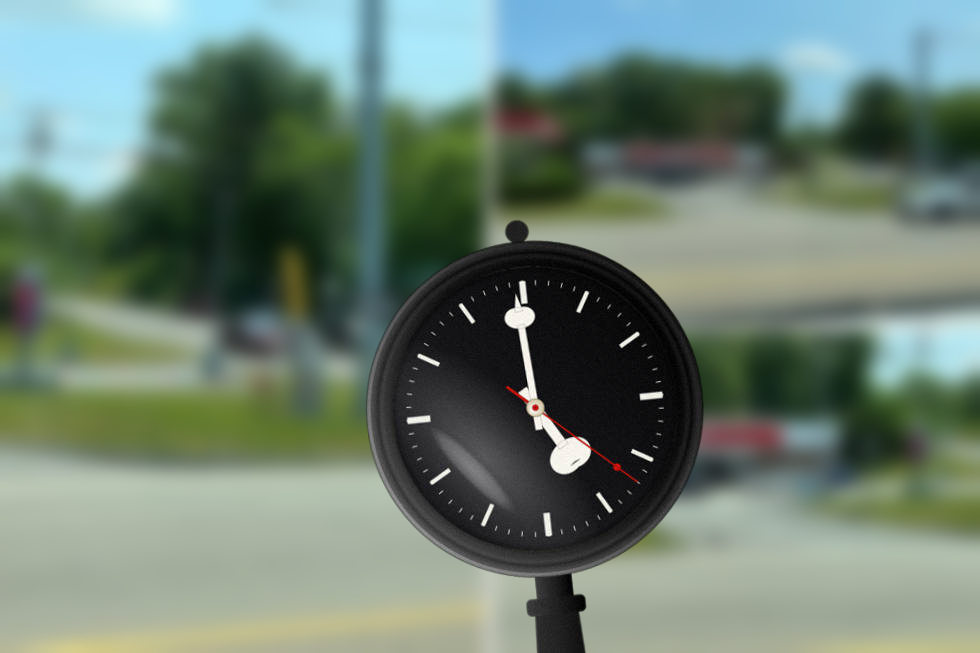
4:59:22
